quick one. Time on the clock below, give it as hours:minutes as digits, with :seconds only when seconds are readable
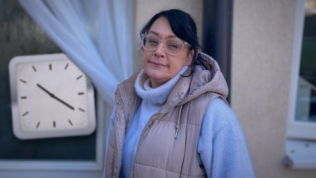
10:21
